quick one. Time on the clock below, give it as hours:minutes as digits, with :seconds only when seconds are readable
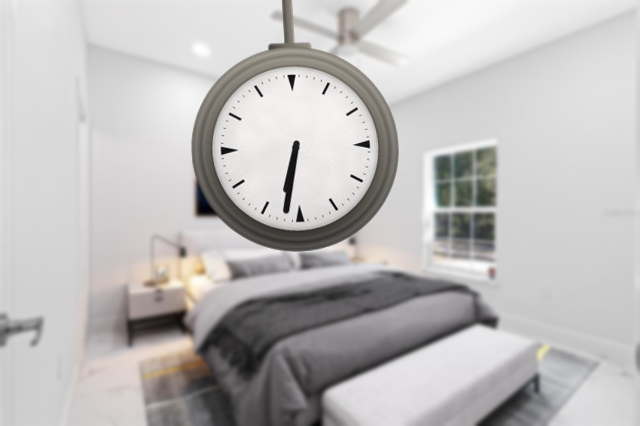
6:32
